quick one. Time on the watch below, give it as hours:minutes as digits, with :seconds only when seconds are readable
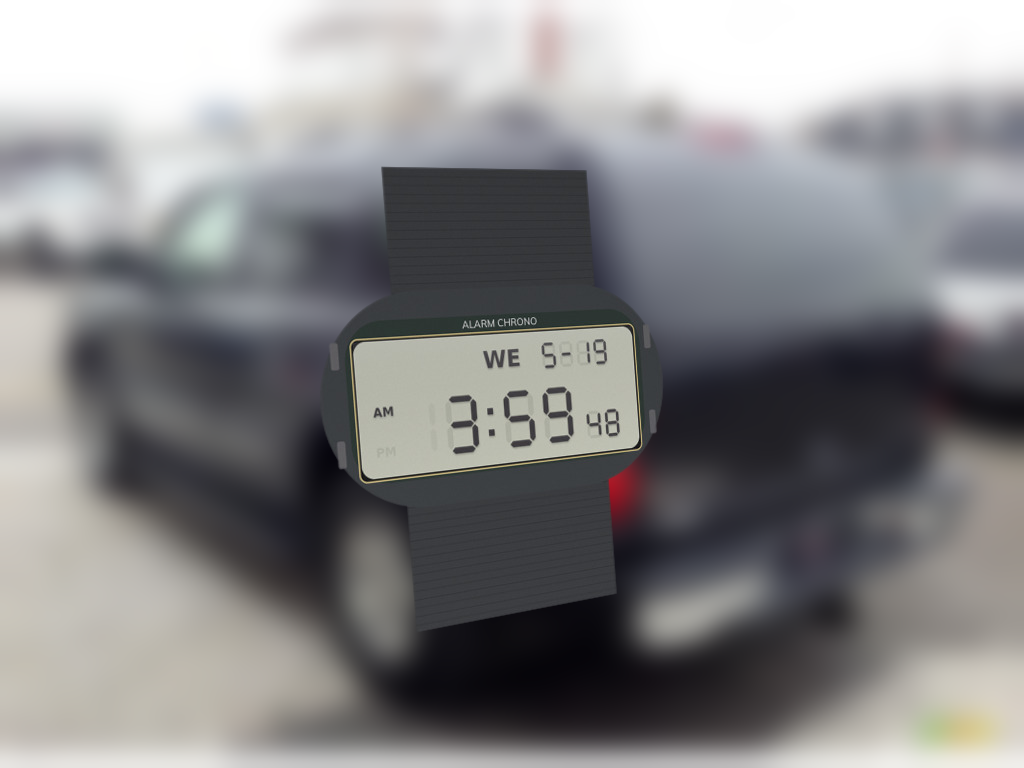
3:59:48
